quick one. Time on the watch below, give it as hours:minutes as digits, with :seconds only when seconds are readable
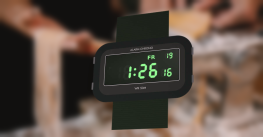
1:26:16
